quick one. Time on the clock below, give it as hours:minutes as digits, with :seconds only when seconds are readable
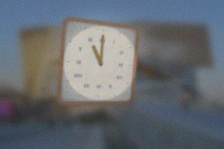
11:00
